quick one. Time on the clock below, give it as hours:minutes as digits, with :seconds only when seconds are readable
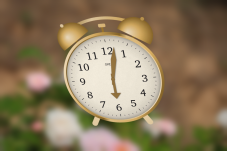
6:02
